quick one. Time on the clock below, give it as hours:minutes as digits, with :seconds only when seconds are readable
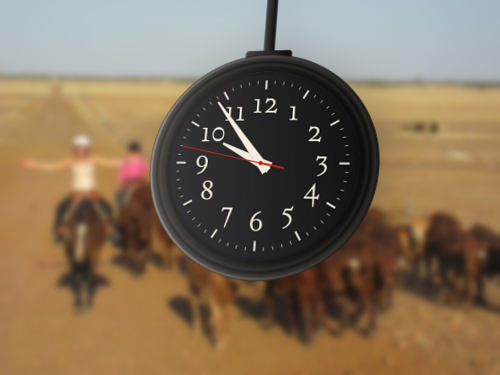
9:53:47
